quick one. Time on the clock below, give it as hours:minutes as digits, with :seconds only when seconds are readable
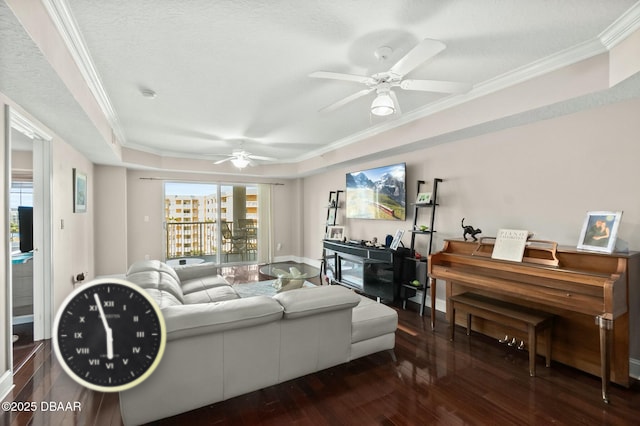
5:57
